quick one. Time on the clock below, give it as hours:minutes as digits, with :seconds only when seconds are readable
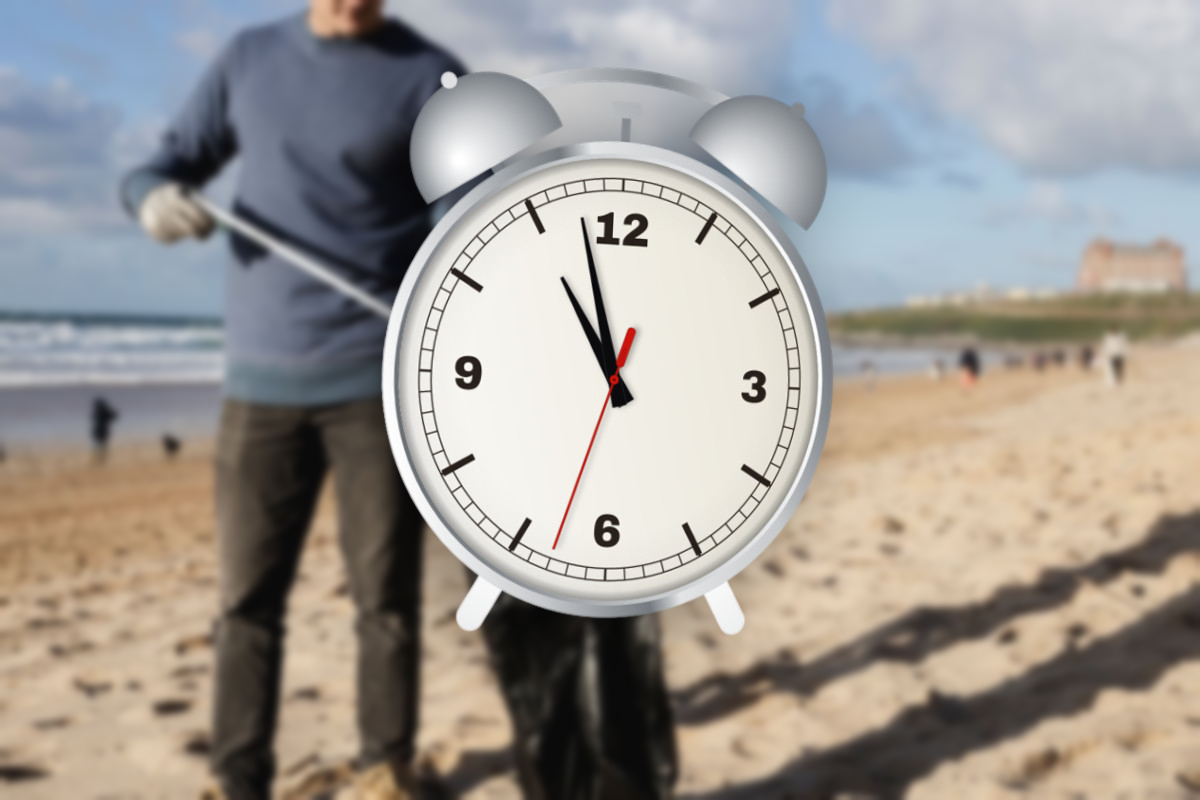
10:57:33
